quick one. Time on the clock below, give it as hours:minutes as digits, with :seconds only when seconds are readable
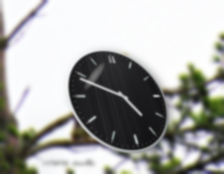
4:49
